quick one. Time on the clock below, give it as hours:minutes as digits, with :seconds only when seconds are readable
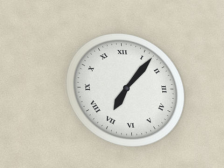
7:07
